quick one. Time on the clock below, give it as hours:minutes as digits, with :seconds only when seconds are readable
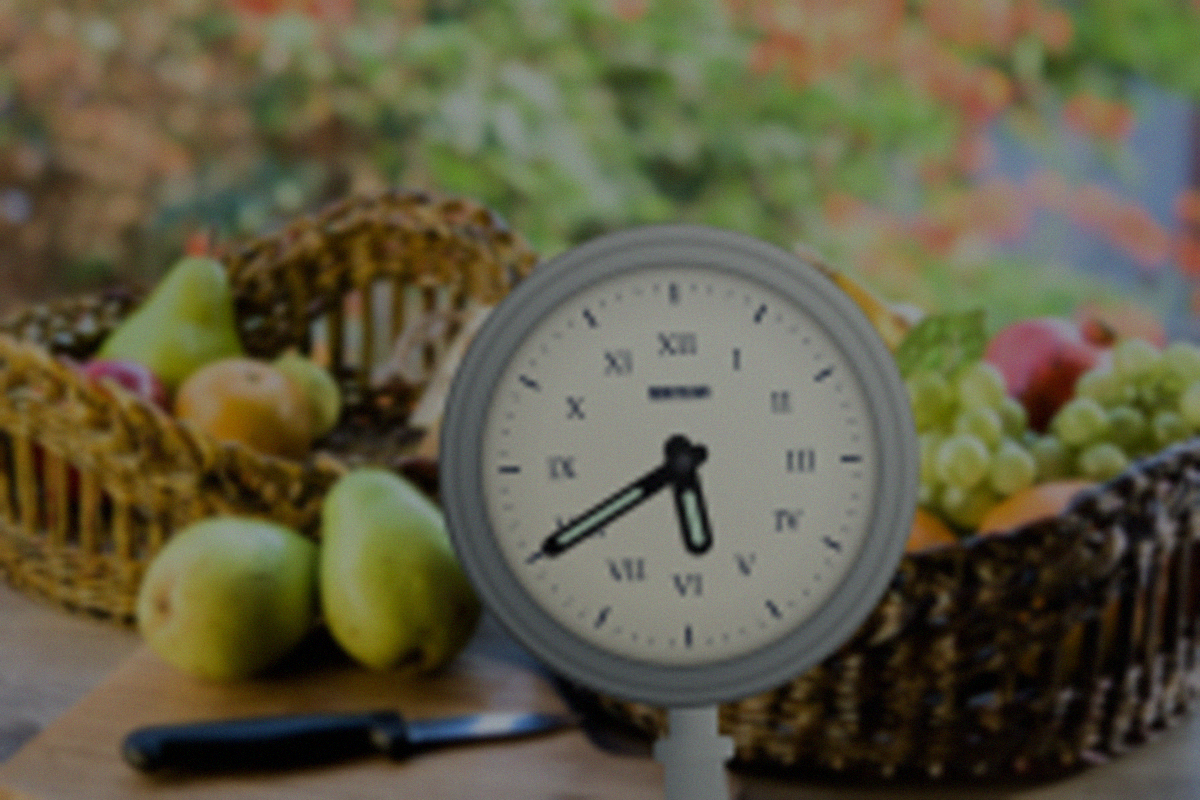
5:40
